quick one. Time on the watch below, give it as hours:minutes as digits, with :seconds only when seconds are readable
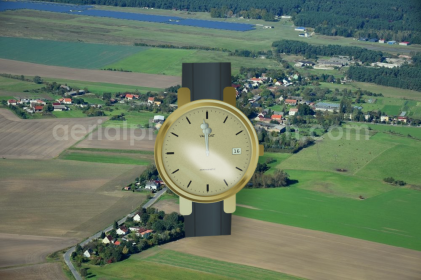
11:59
